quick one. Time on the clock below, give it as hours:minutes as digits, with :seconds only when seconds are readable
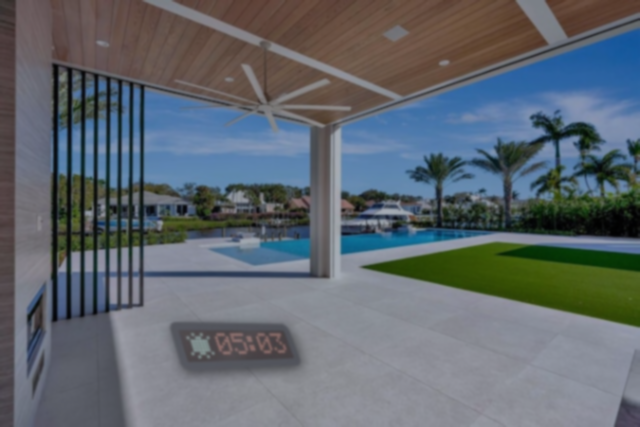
5:03
